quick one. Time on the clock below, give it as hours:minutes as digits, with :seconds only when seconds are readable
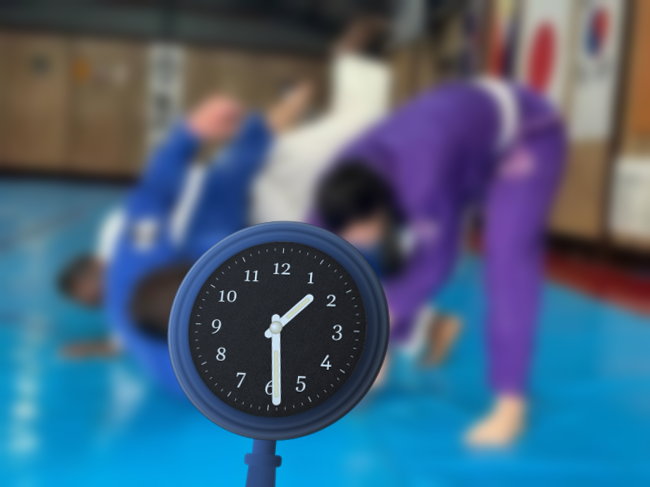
1:29
